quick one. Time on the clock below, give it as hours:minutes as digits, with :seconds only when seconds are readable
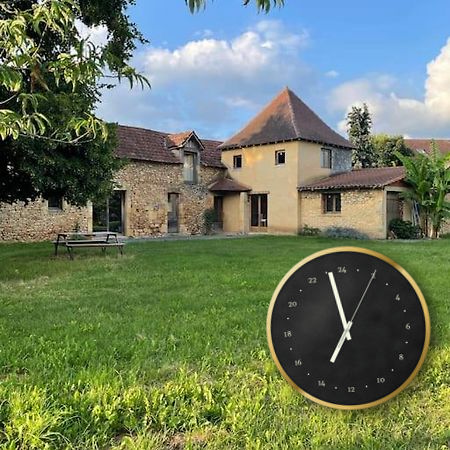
13:58:05
